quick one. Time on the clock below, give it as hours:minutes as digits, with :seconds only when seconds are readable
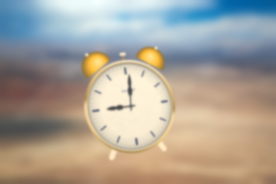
9:01
